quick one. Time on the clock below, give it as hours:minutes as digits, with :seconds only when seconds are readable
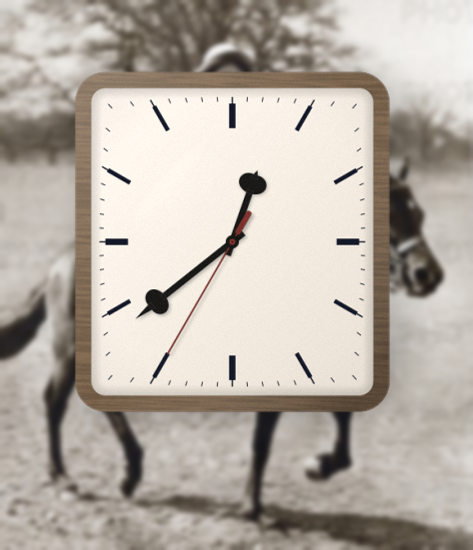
12:38:35
